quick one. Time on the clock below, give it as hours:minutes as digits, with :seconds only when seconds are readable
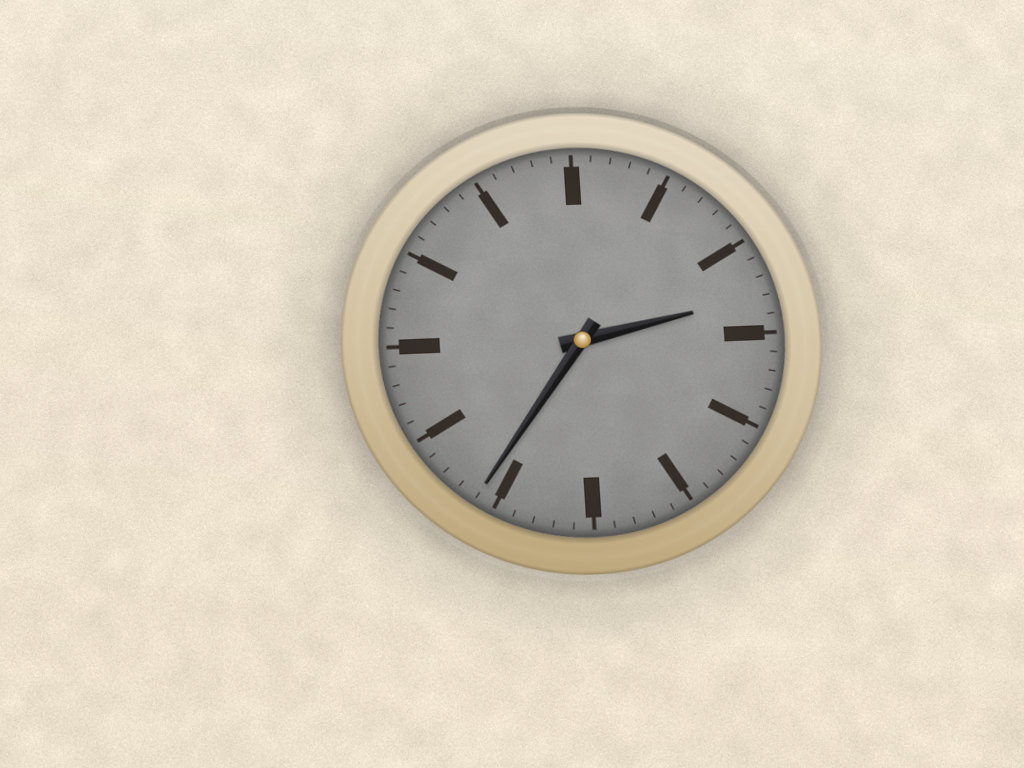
2:36
